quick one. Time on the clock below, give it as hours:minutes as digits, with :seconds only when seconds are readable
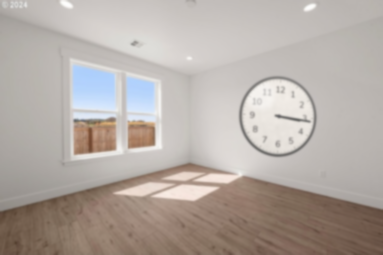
3:16
